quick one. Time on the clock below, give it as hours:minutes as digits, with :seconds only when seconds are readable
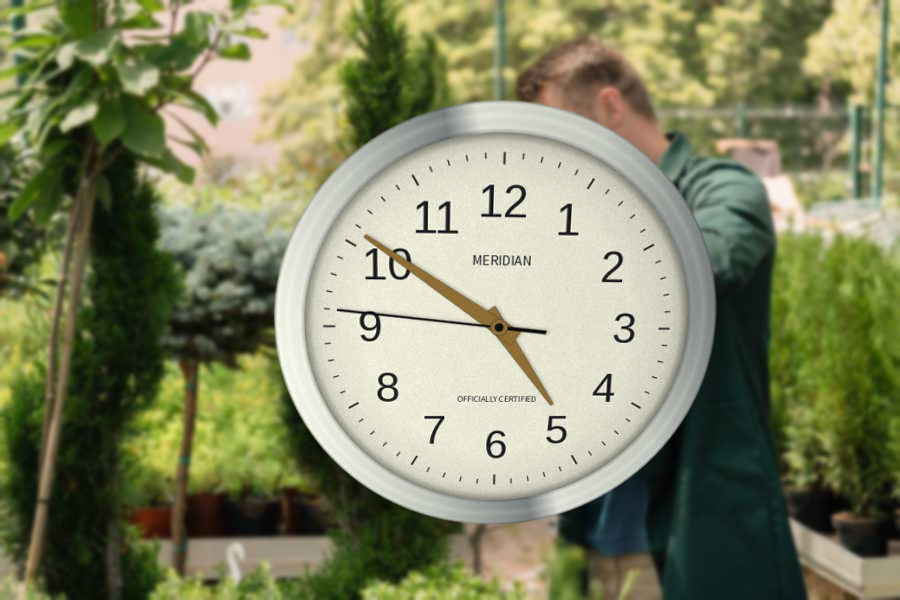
4:50:46
